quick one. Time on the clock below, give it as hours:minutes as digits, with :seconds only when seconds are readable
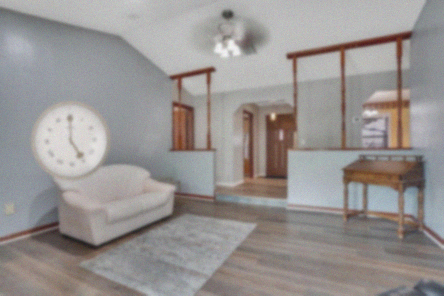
5:00
